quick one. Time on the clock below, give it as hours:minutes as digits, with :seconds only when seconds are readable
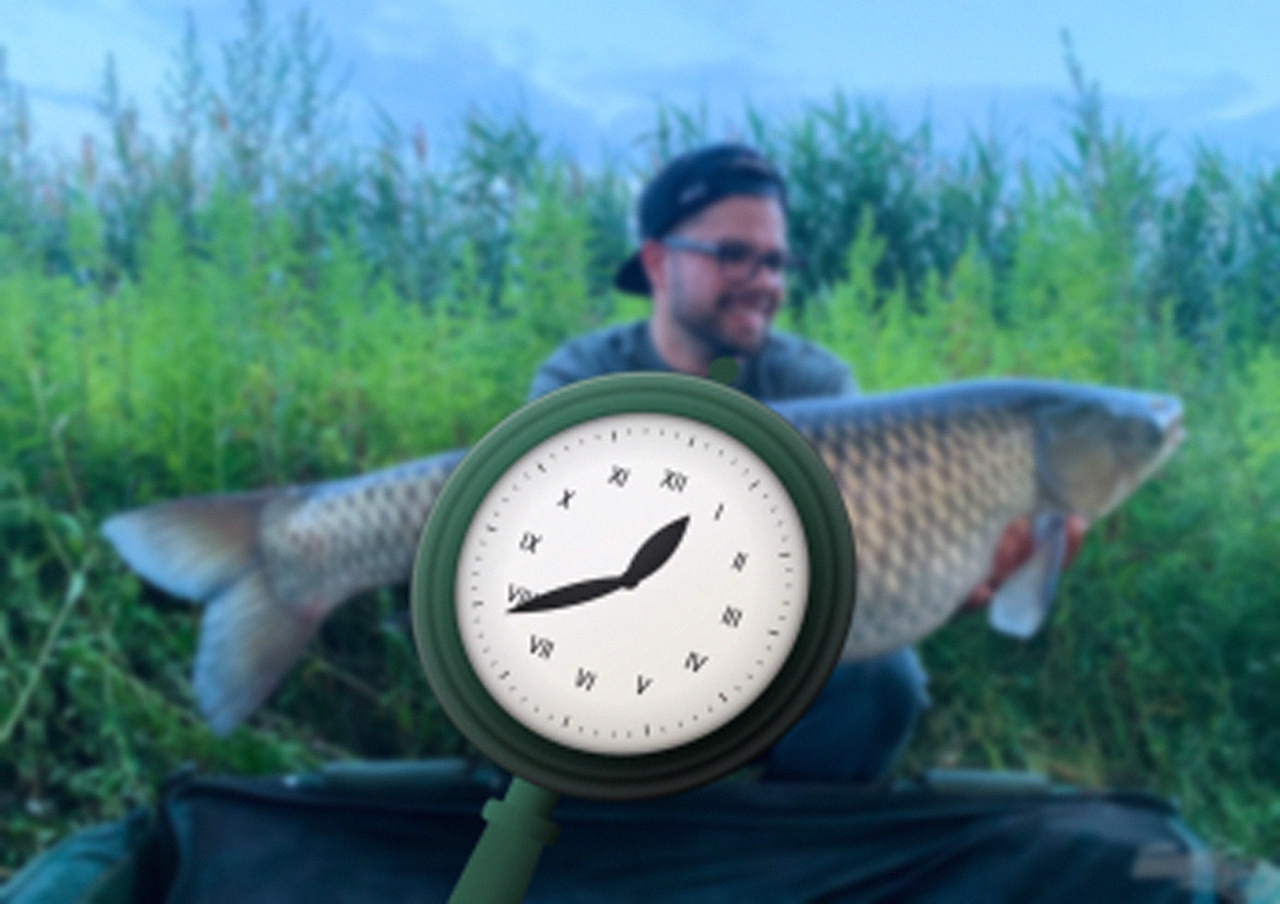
12:39
